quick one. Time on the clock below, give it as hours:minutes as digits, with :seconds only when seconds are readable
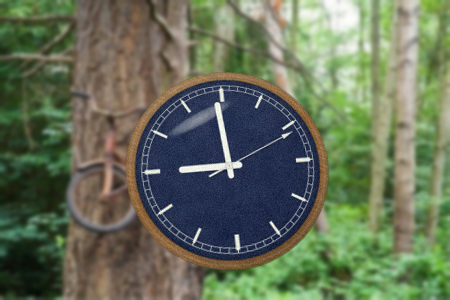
8:59:11
